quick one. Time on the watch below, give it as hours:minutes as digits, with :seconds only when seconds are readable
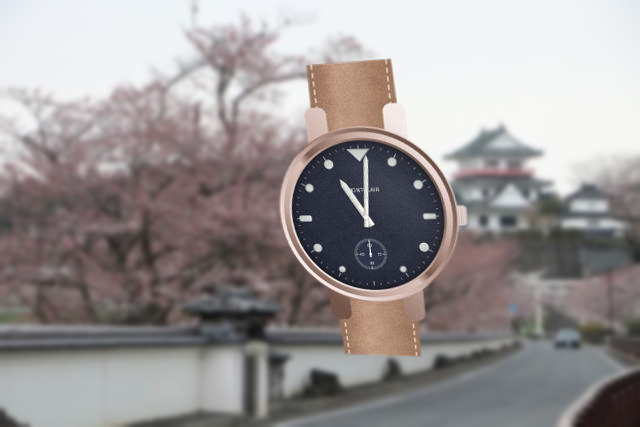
11:01
